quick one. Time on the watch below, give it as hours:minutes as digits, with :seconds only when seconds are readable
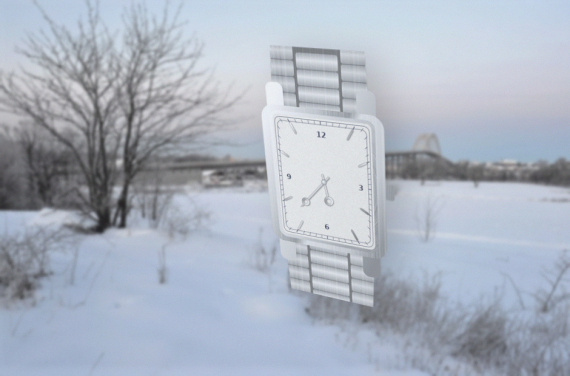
5:37
